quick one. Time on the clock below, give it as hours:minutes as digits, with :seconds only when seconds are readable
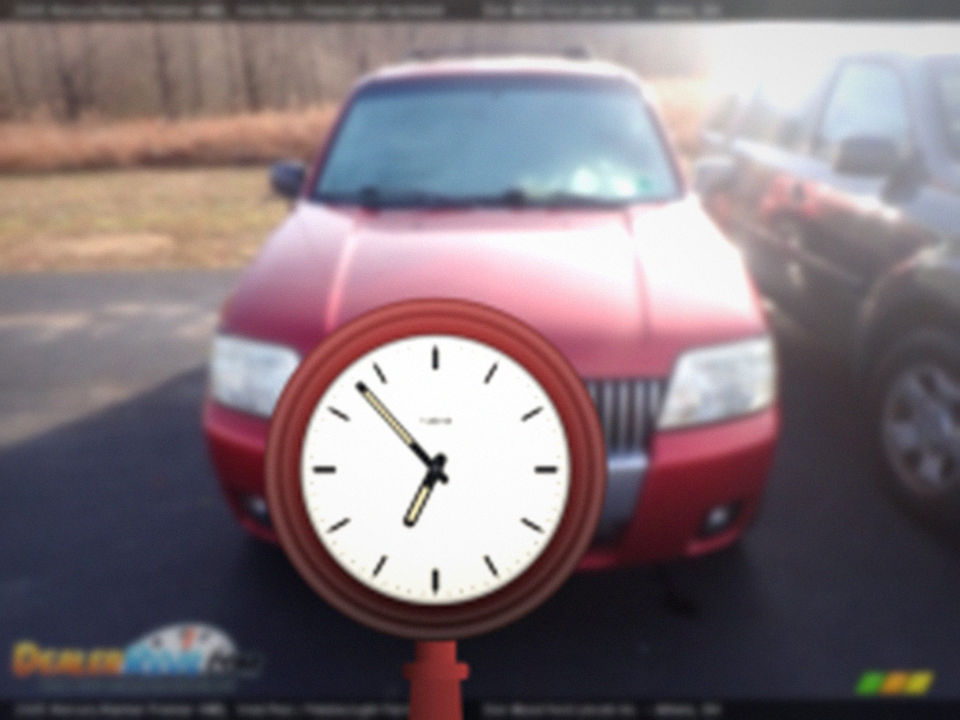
6:53
